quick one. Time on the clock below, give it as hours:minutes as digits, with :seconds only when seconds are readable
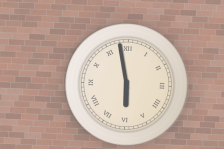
5:58
